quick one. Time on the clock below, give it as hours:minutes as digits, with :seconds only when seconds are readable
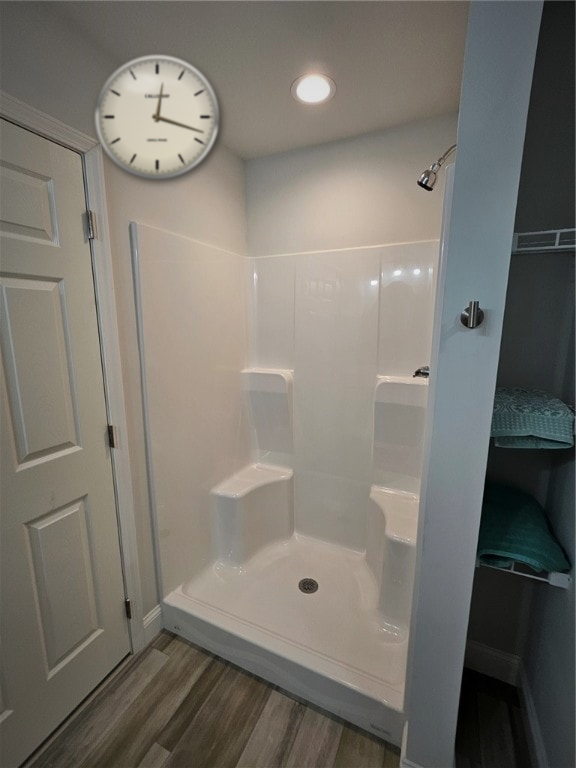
12:18
